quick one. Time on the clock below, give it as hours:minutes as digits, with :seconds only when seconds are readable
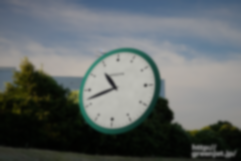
10:42
